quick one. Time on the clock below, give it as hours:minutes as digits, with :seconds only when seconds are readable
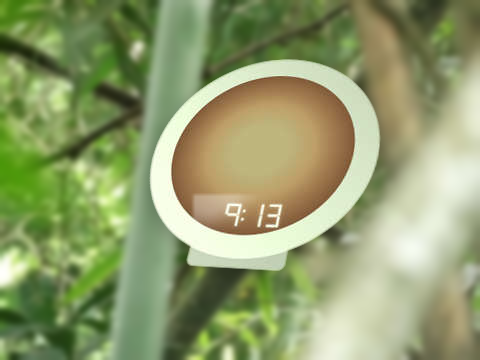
9:13
